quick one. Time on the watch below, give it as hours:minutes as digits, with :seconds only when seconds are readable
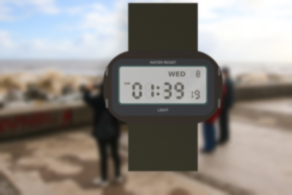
1:39
